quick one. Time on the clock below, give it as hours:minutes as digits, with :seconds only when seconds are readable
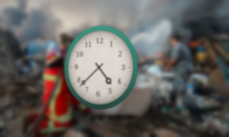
4:38
